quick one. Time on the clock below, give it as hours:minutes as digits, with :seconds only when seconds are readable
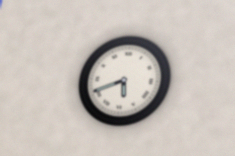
5:41
